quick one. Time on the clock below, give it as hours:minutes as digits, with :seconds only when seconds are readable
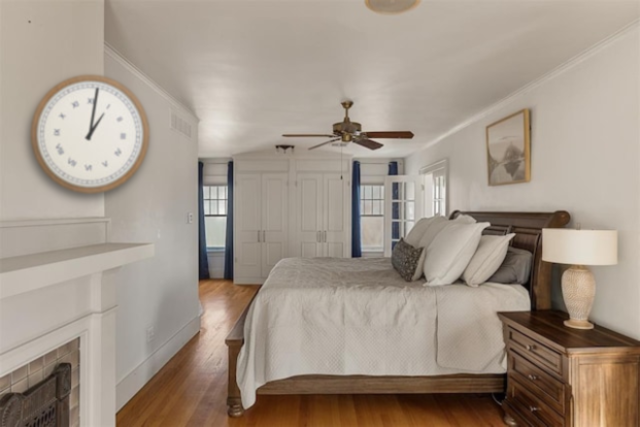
1:01
